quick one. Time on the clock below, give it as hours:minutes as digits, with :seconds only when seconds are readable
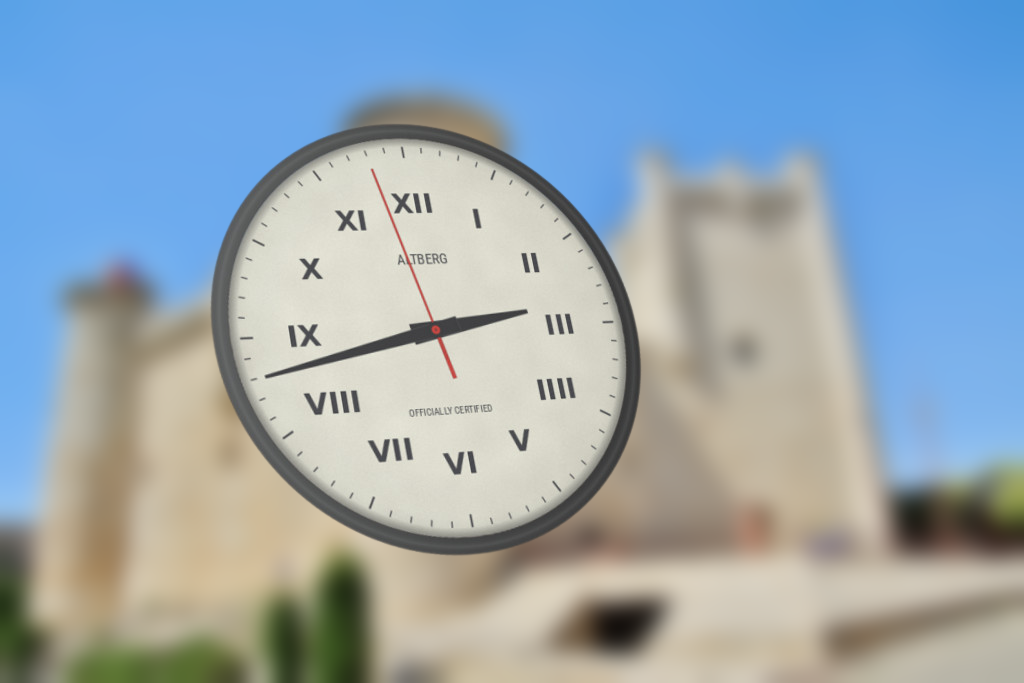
2:42:58
